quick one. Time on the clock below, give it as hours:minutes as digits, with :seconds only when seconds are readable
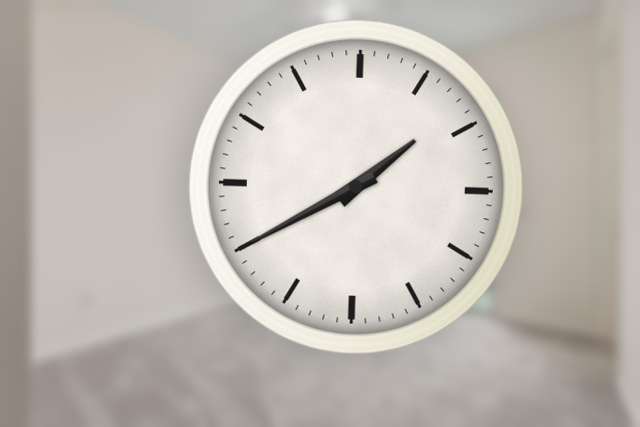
1:40
